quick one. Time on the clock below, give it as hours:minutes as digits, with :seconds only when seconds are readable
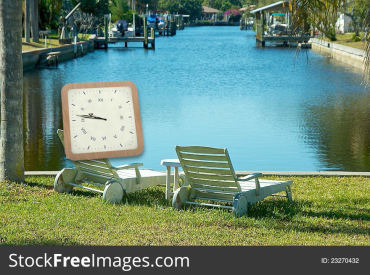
9:47
